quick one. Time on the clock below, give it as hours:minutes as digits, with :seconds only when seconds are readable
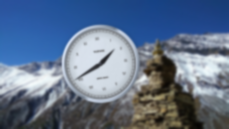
1:41
